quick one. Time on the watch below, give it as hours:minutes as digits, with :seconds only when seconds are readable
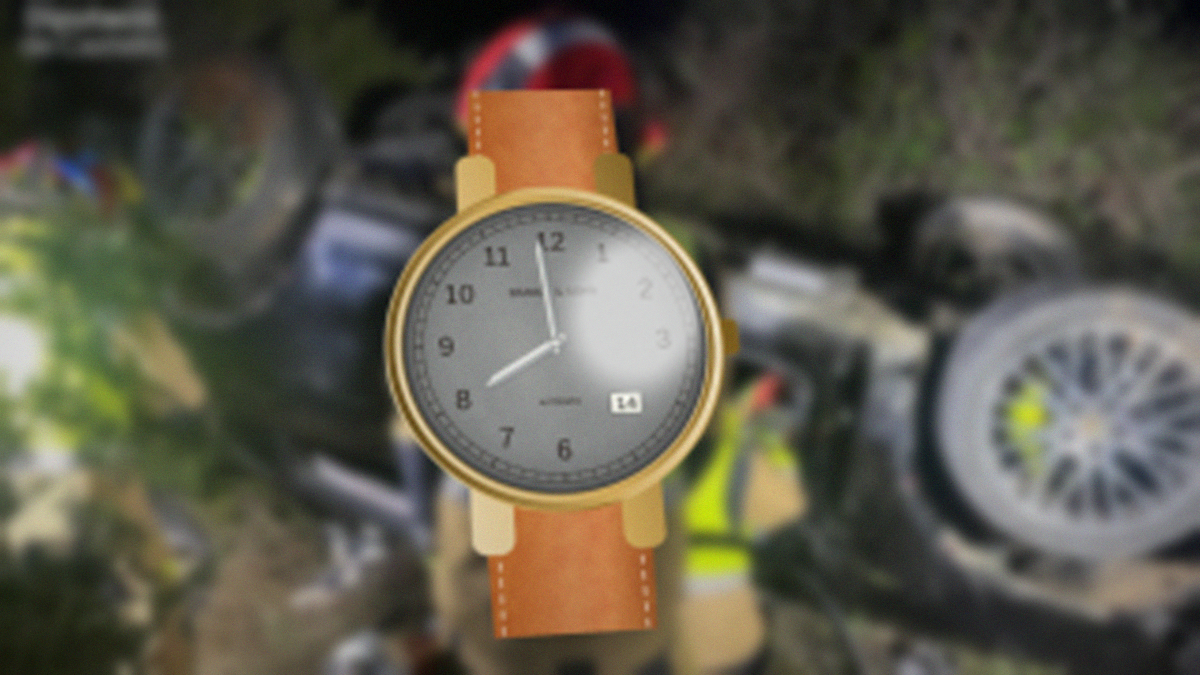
7:59
